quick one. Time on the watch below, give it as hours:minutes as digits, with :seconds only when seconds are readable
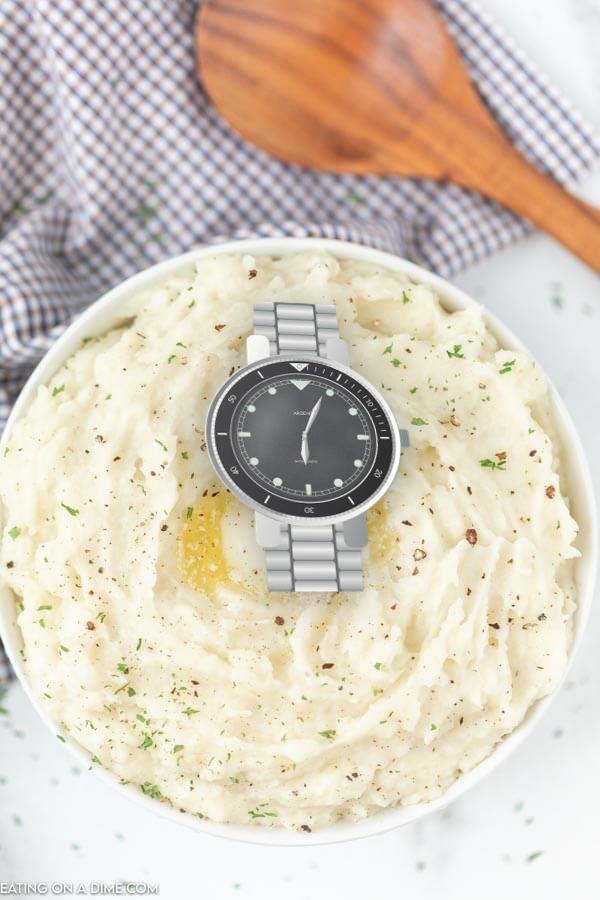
6:04
